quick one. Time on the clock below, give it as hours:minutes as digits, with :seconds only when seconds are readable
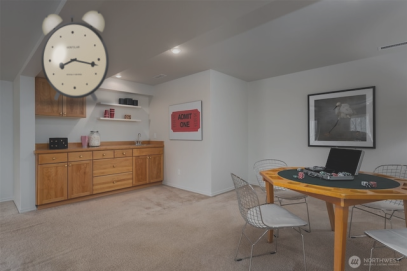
8:17
